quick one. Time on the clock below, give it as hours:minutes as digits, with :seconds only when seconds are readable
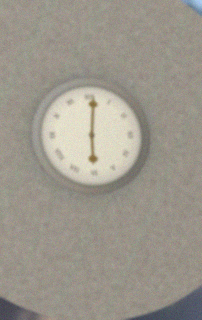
6:01
